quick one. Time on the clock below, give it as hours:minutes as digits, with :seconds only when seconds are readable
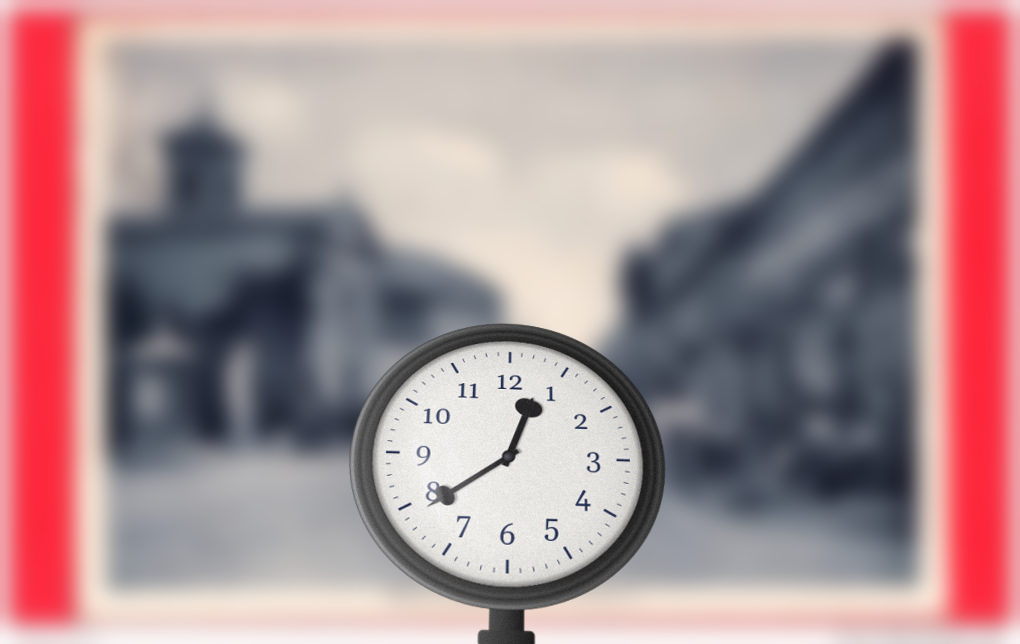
12:39
